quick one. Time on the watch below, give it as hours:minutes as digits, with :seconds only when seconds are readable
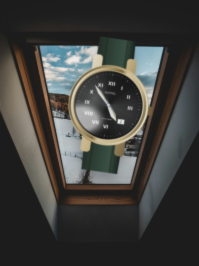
4:53
